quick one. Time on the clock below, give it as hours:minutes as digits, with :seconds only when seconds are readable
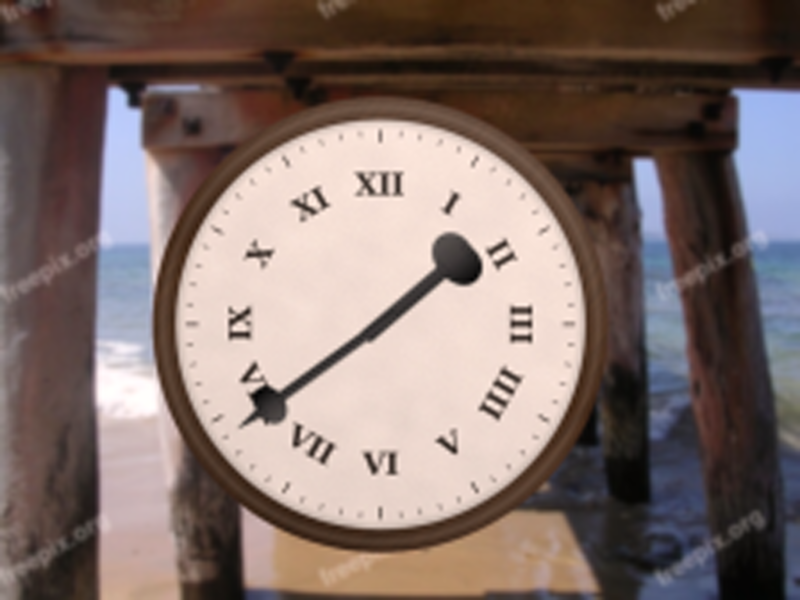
1:39
